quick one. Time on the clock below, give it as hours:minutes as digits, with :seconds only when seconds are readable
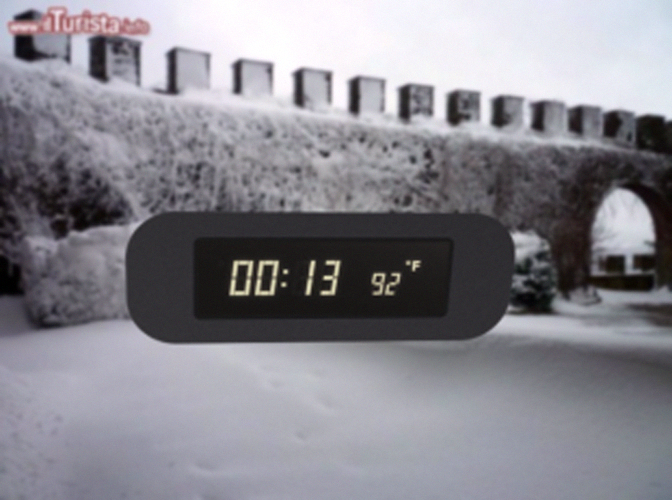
0:13
